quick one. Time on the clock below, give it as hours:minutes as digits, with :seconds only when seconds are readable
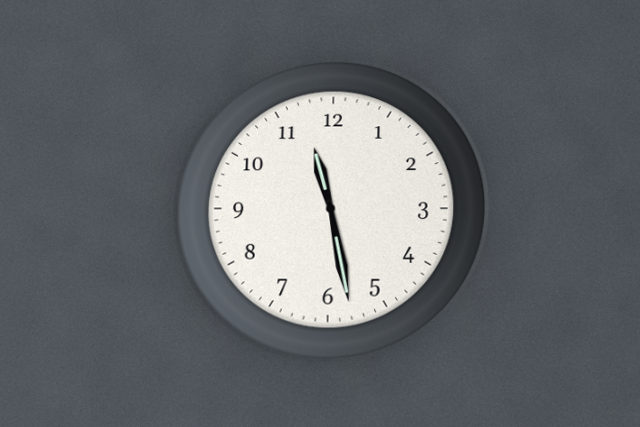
11:28
